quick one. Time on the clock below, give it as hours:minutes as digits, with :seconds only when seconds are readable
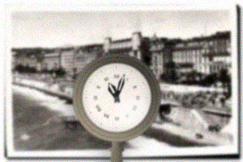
11:03
